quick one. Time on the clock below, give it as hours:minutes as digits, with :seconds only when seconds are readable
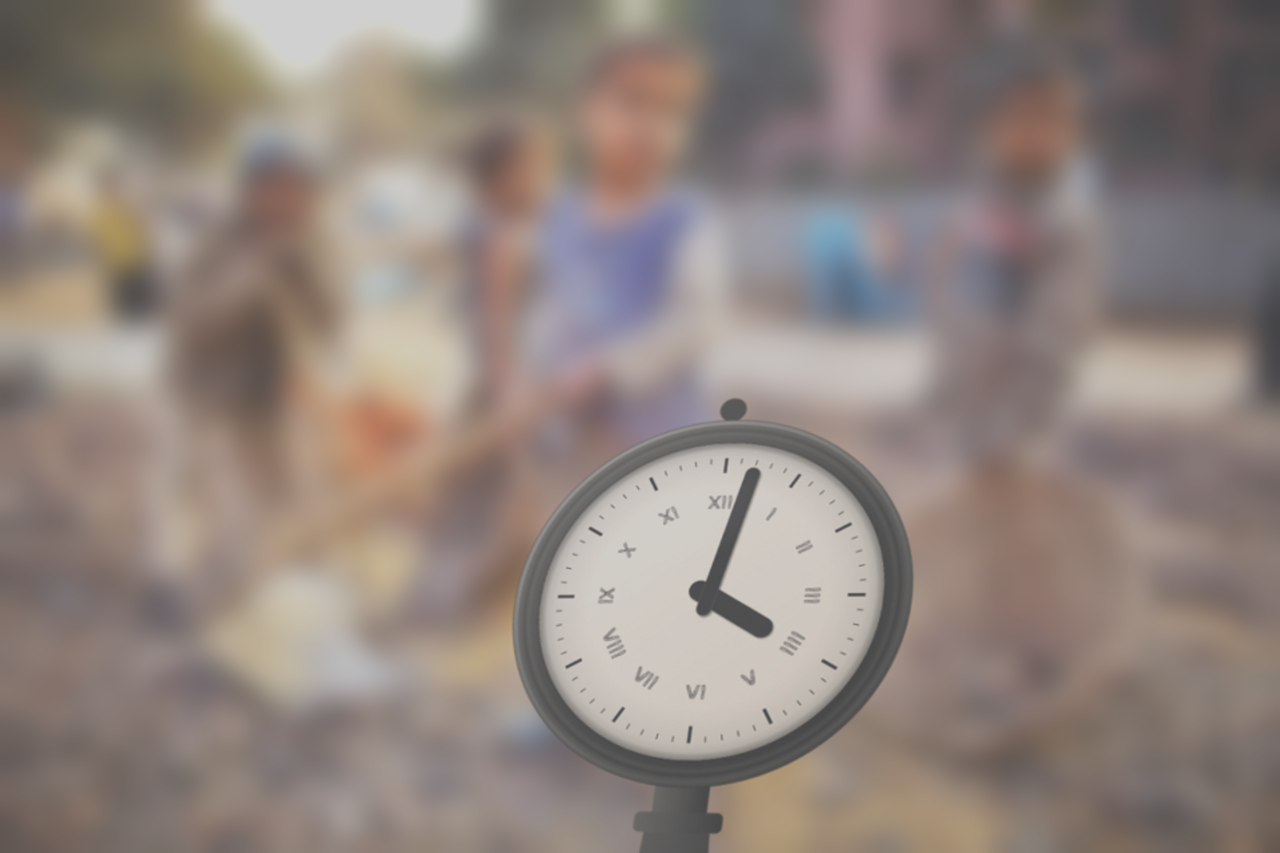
4:02
